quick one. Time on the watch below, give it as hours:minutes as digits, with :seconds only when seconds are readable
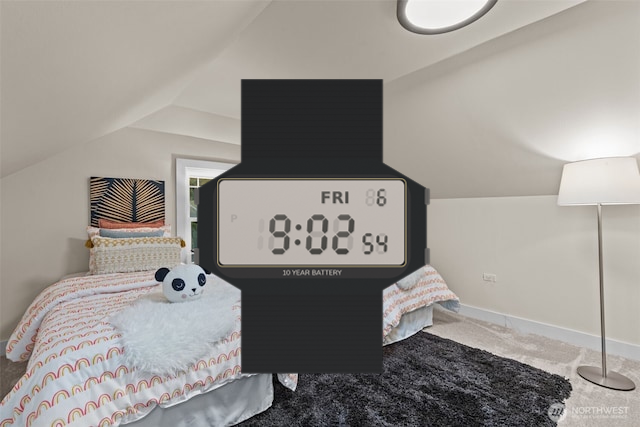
9:02:54
